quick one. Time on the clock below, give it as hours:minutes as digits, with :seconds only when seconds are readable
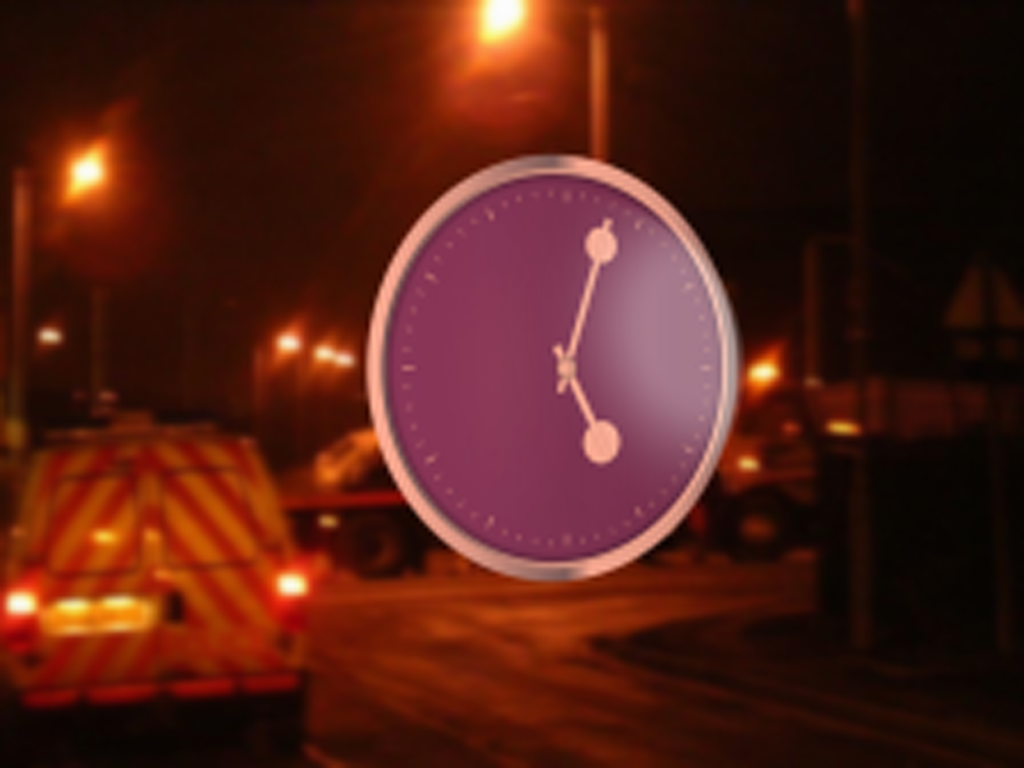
5:03
